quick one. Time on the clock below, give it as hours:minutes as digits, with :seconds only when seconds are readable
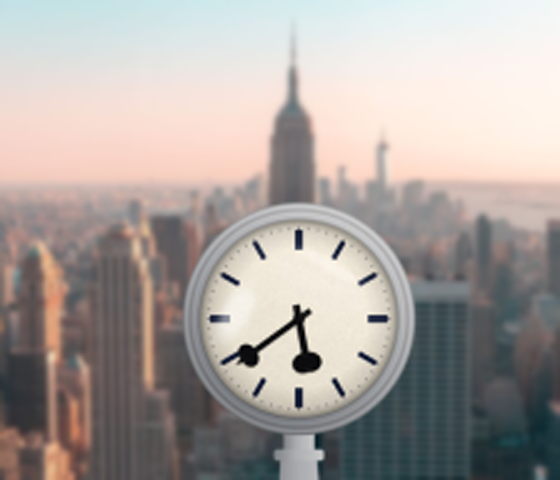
5:39
